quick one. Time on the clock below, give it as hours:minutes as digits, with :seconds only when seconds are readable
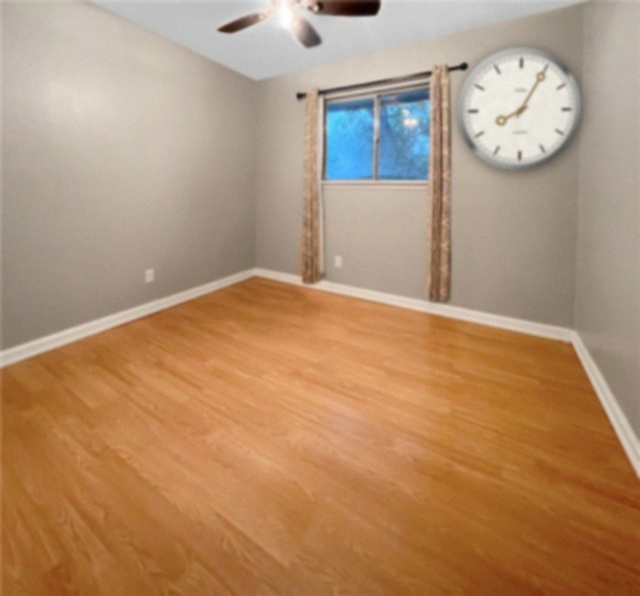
8:05
